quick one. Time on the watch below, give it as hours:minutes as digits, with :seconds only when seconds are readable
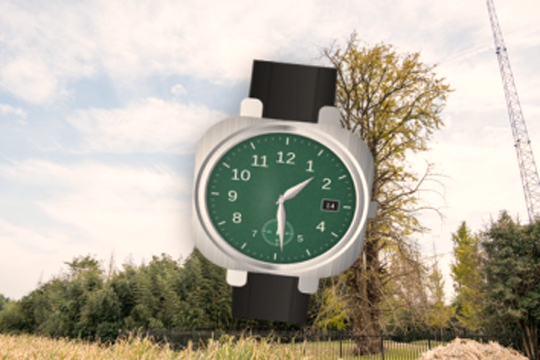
1:29
